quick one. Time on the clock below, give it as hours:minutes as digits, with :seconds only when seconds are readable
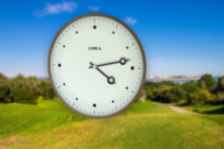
4:13
